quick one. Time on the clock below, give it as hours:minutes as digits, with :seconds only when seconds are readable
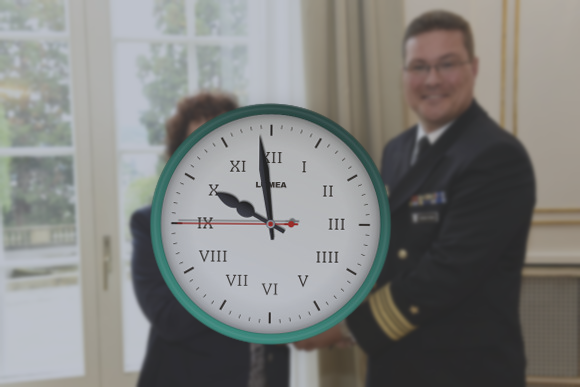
9:58:45
